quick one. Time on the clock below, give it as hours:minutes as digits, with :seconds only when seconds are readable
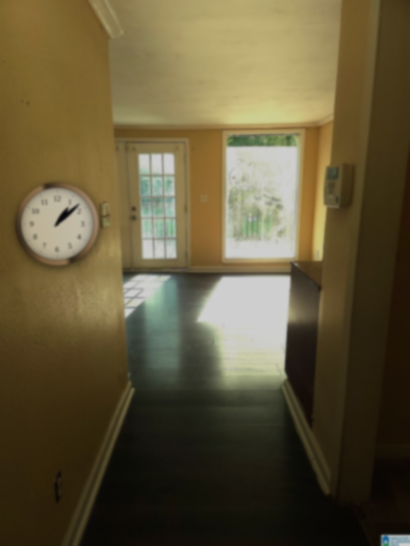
1:08
